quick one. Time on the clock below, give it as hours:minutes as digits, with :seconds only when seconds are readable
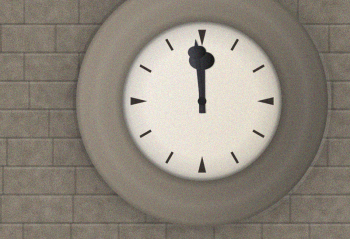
11:59
